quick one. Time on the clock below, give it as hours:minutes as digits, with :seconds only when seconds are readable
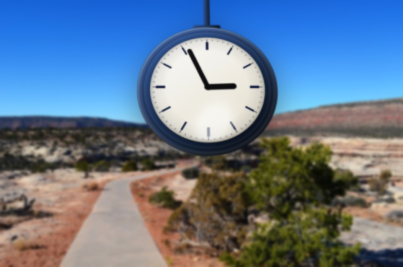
2:56
